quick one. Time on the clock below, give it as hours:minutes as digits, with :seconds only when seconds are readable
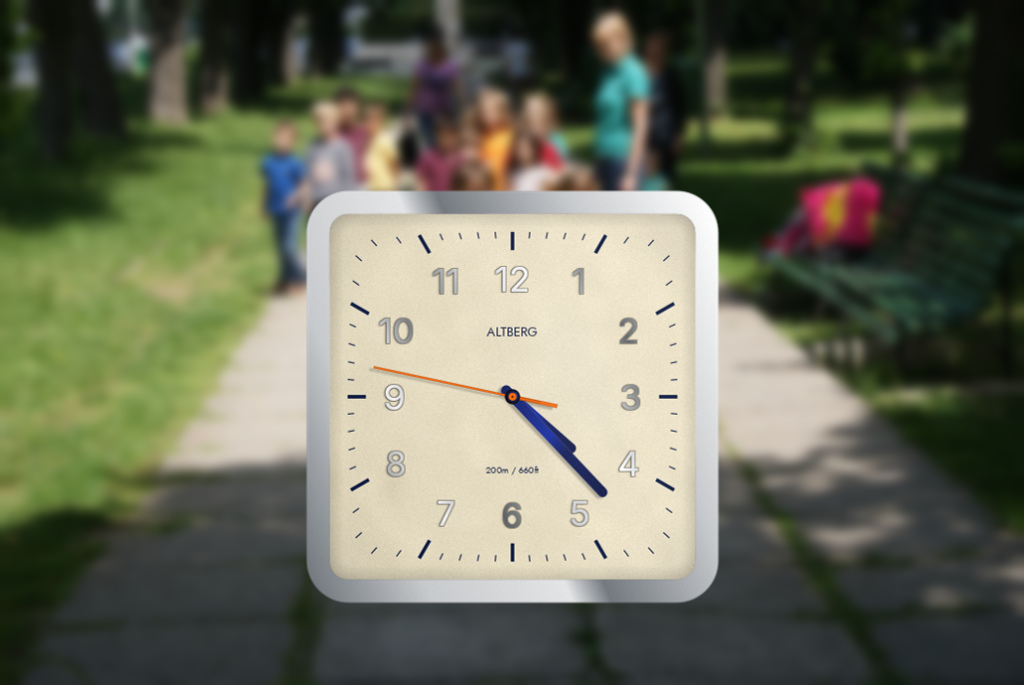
4:22:47
